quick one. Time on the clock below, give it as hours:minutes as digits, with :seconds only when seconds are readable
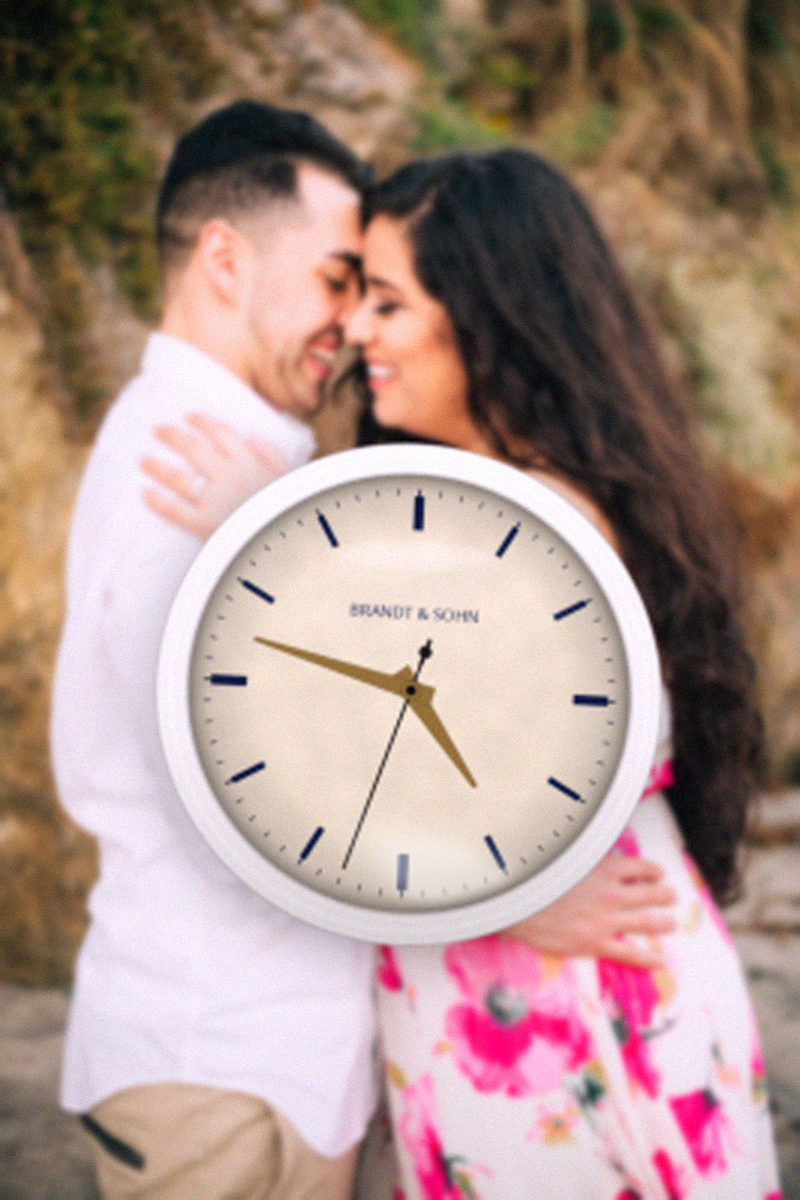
4:47:33
